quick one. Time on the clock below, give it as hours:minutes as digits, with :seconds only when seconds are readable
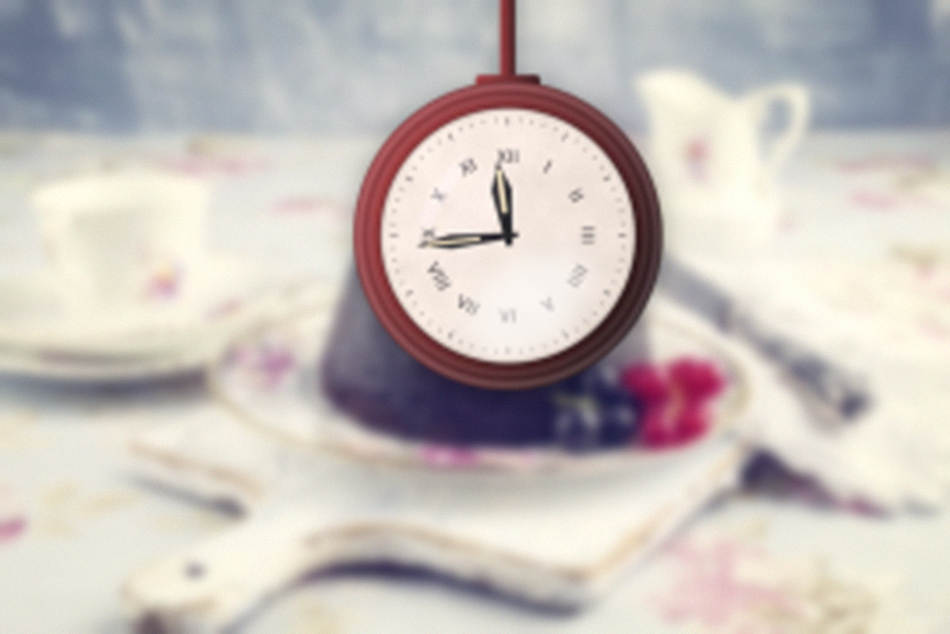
11:44
